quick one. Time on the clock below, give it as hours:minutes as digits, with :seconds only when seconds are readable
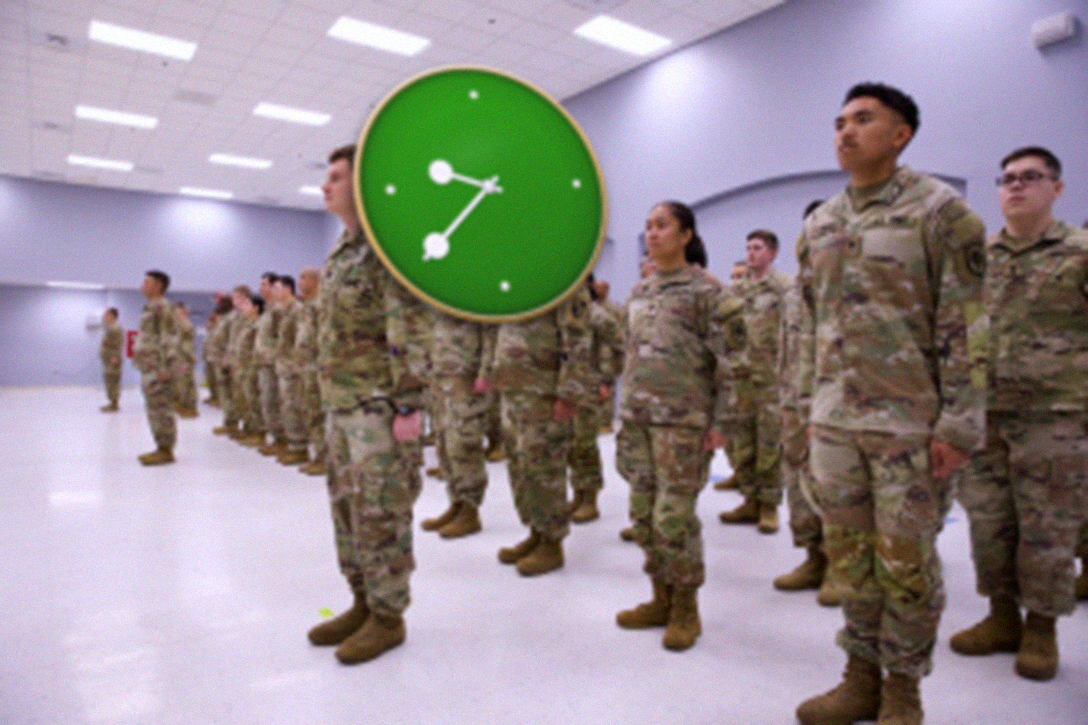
9:38
